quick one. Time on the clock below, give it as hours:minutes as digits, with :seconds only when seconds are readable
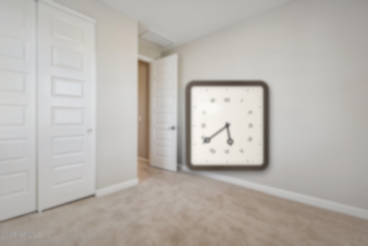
5:39
